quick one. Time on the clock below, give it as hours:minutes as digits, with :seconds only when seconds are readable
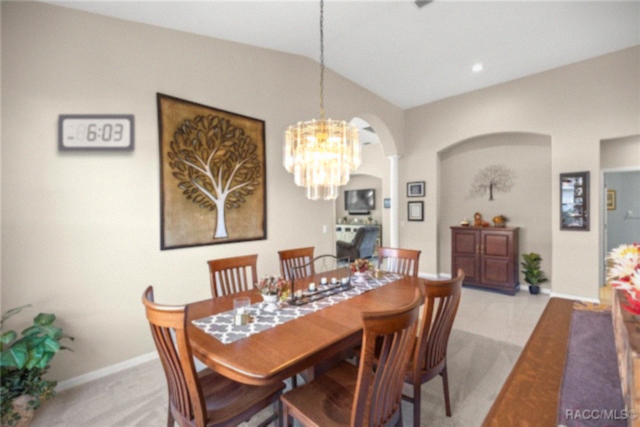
6:03
